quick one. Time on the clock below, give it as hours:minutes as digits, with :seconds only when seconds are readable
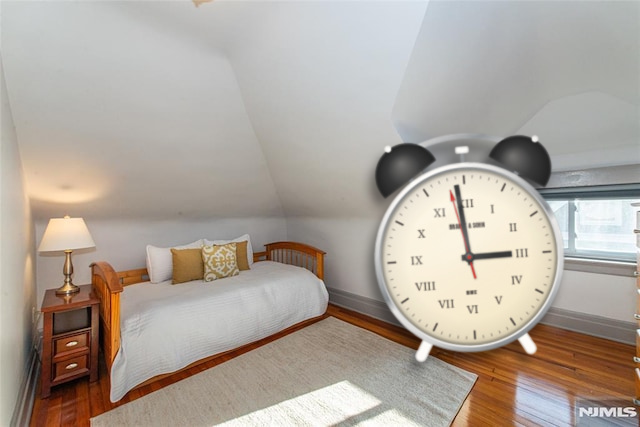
2:58:58
